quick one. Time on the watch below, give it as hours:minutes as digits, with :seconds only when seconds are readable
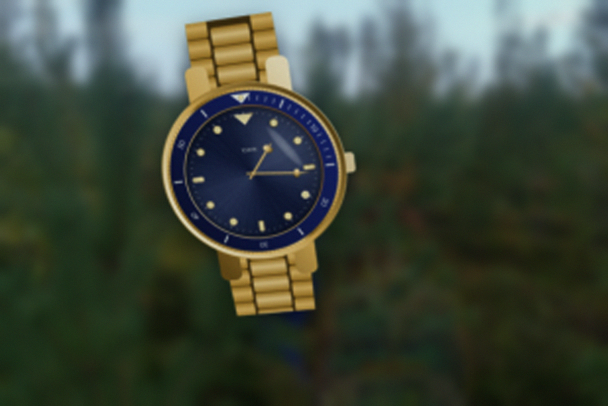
1:16
